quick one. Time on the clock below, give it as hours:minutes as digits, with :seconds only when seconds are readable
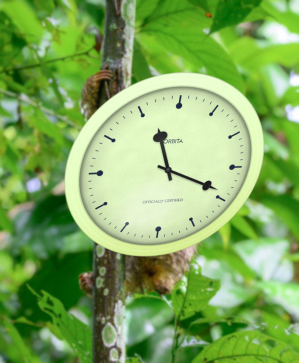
11:19
